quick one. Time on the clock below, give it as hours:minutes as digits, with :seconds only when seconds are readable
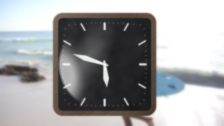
5:48
